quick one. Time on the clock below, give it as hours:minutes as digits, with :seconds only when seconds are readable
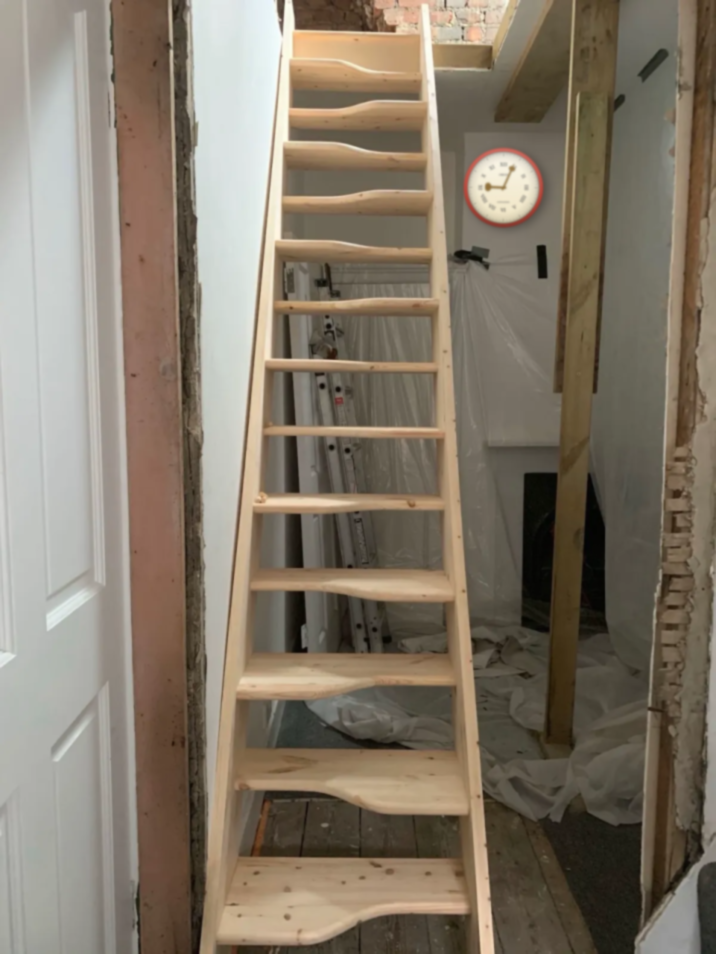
9:04
